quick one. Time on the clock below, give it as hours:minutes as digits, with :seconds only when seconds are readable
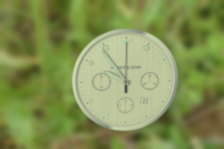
9:54
